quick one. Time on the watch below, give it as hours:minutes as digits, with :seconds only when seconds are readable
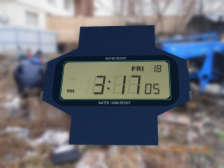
3:17:05
